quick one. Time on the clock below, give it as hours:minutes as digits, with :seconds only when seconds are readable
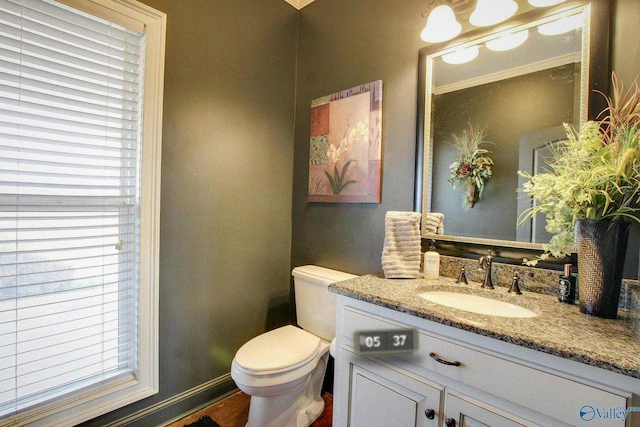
5:37
